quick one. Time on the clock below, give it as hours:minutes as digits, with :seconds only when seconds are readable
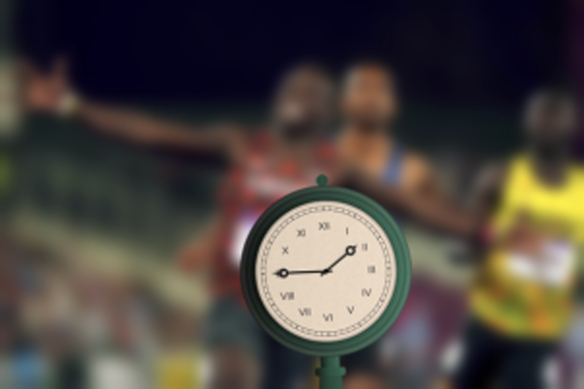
1:45
